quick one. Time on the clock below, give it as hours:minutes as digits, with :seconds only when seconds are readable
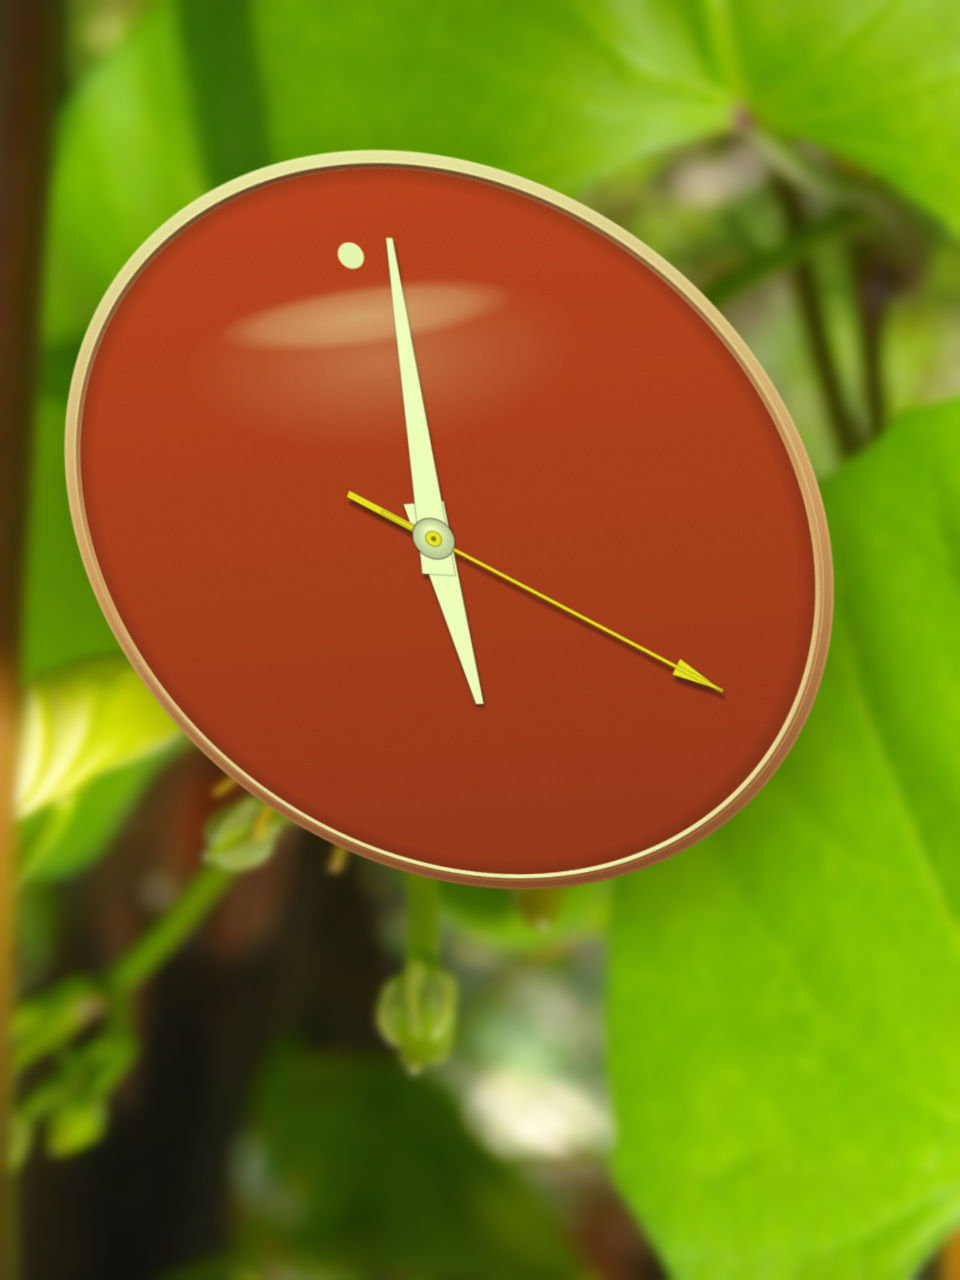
6:01:21
